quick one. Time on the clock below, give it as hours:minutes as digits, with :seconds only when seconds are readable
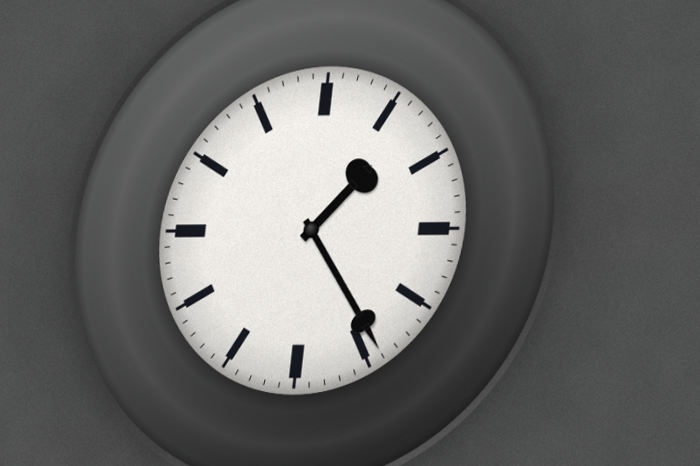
1:24
